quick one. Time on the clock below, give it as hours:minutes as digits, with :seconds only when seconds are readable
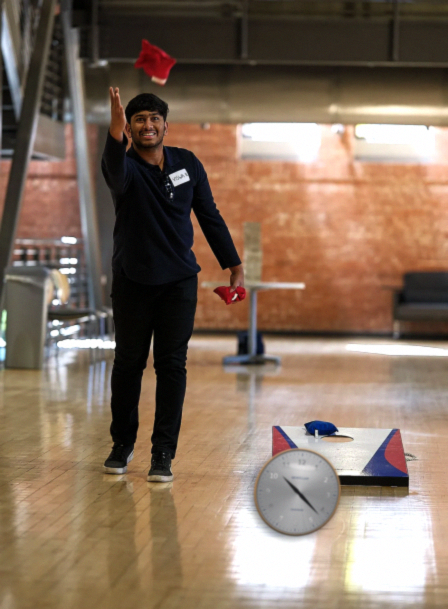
10:22
